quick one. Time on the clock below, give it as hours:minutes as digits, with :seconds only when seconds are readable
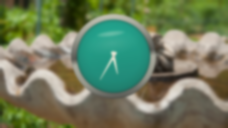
5:35
